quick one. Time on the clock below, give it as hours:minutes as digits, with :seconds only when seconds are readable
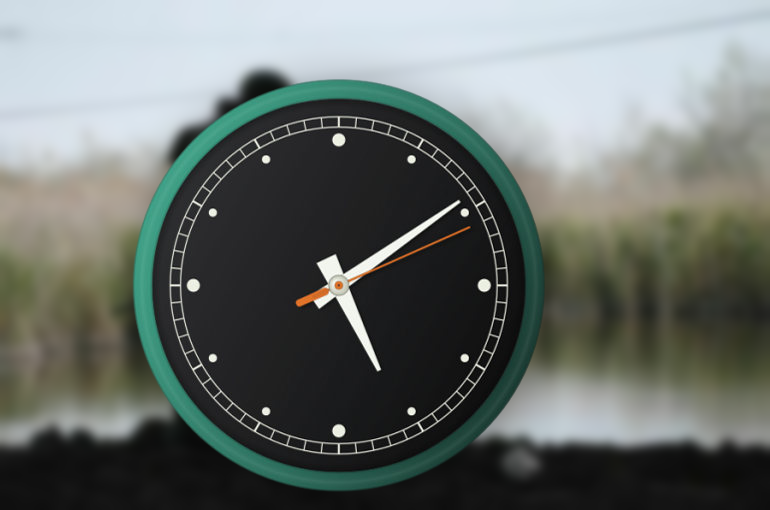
5:09:11
